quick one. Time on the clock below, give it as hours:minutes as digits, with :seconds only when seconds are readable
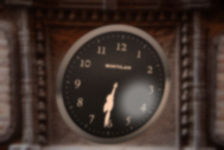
6:31
